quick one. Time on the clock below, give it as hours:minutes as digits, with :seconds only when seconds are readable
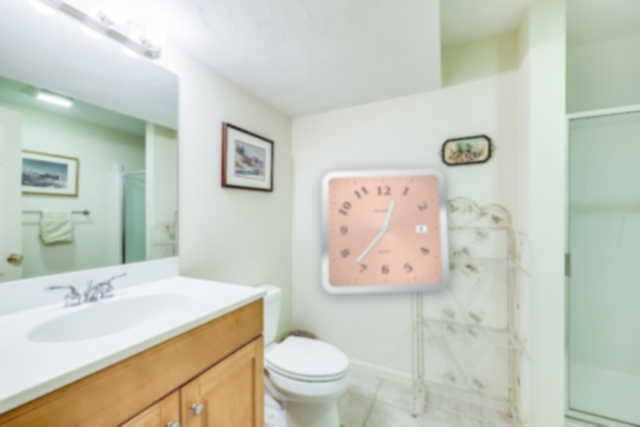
12:37
